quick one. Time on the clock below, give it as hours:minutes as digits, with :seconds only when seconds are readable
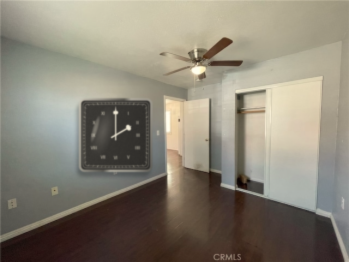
2:00
